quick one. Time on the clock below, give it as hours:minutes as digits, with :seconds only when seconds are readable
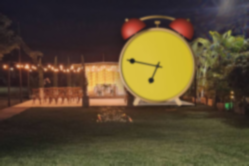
6:47
